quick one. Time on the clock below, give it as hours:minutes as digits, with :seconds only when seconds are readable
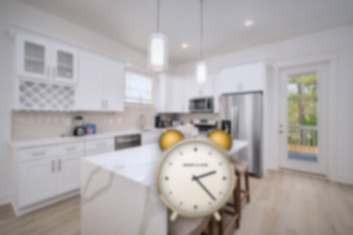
2:23
